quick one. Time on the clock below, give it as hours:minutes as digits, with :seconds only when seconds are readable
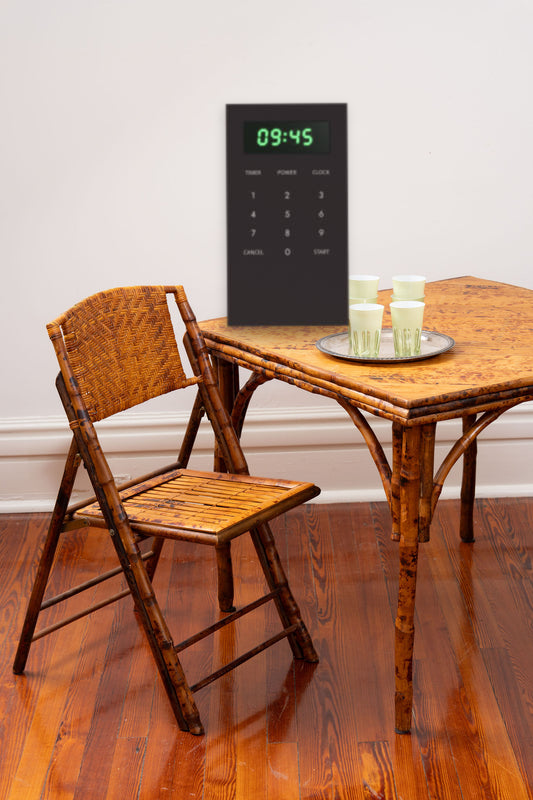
9:45
